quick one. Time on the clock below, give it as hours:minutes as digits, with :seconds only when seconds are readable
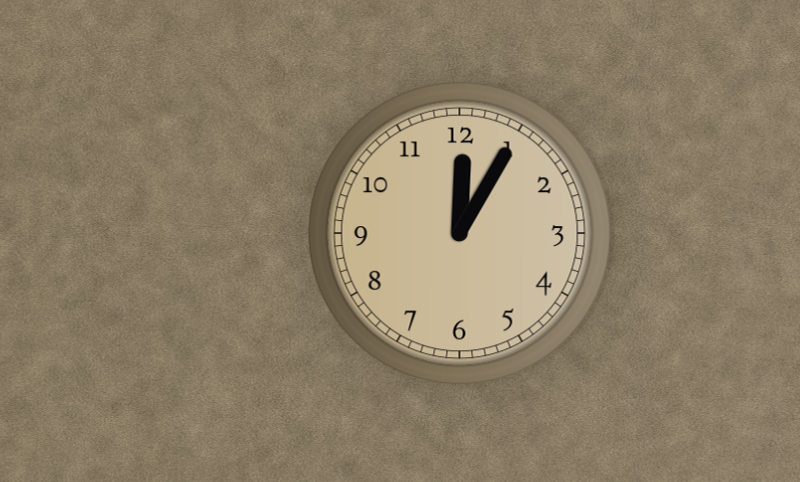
12:05
